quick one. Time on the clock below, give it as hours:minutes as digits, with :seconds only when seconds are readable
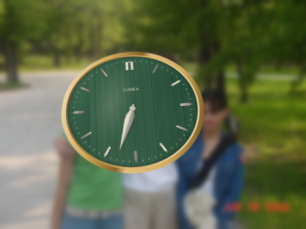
6:33
